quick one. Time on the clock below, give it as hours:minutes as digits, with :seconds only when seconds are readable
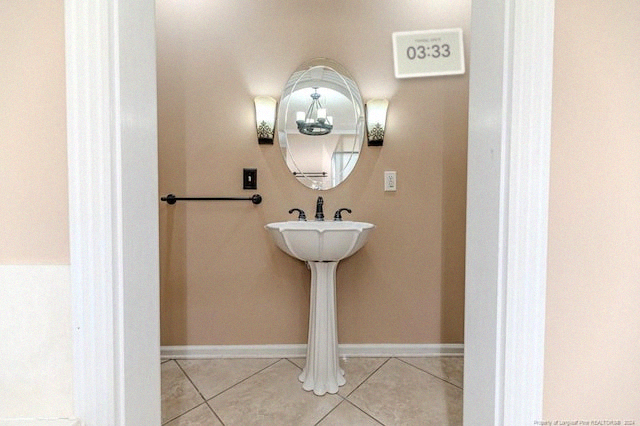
3:33
